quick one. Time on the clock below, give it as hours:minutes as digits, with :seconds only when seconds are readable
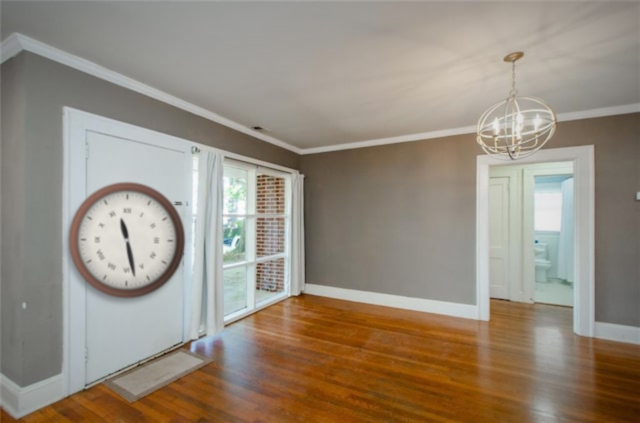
11:28
